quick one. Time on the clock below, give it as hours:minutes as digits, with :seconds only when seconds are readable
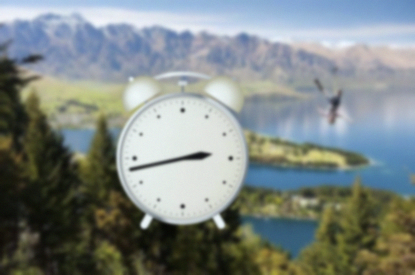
2:43
